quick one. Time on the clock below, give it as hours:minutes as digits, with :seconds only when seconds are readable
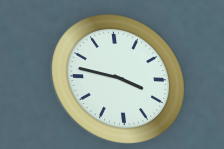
3:47
